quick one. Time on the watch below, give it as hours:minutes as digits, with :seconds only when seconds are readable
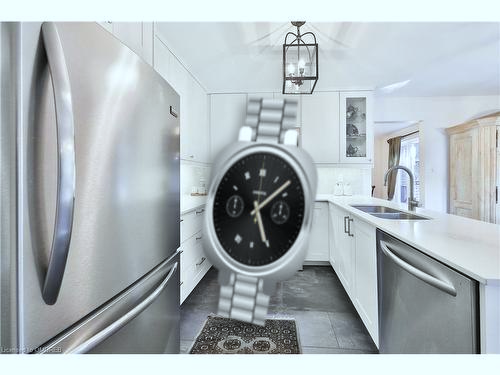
5:08
